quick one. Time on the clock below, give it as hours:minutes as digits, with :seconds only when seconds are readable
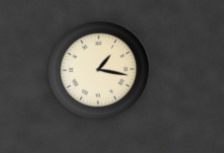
1:17
